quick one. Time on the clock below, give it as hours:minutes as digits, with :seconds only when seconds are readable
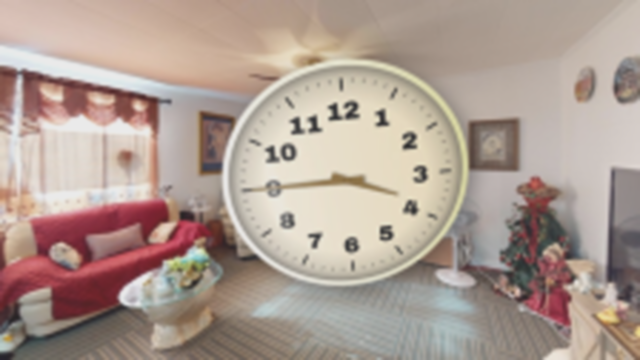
3:45
